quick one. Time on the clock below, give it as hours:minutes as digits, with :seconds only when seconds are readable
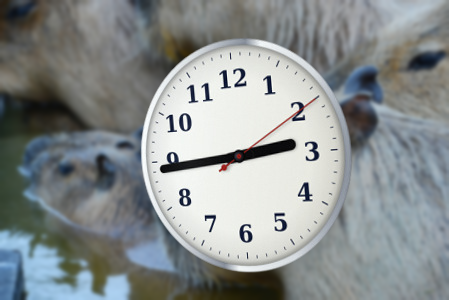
2:44:10
